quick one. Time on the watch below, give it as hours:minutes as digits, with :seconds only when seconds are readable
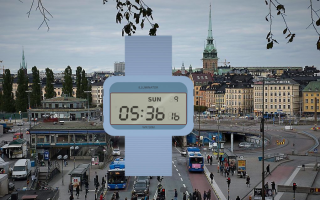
5:36:16
